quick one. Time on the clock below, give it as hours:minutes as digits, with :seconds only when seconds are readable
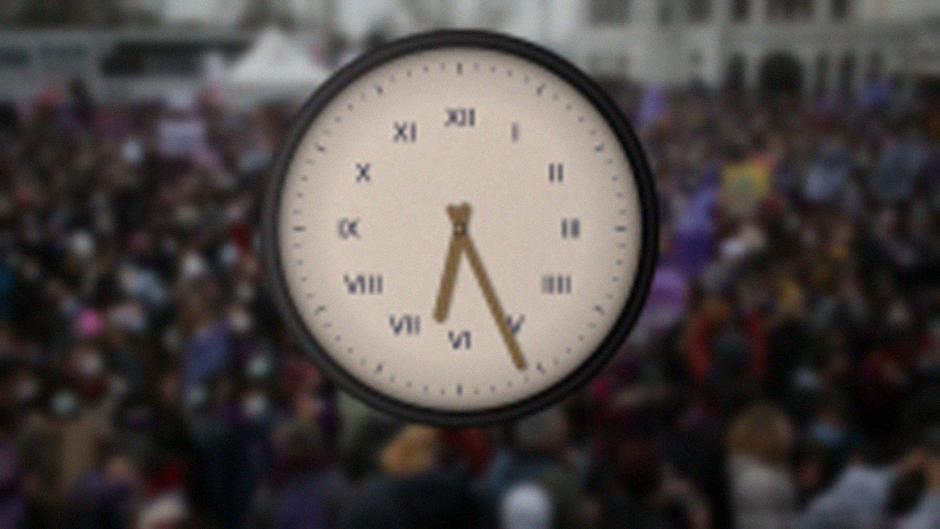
6:26
